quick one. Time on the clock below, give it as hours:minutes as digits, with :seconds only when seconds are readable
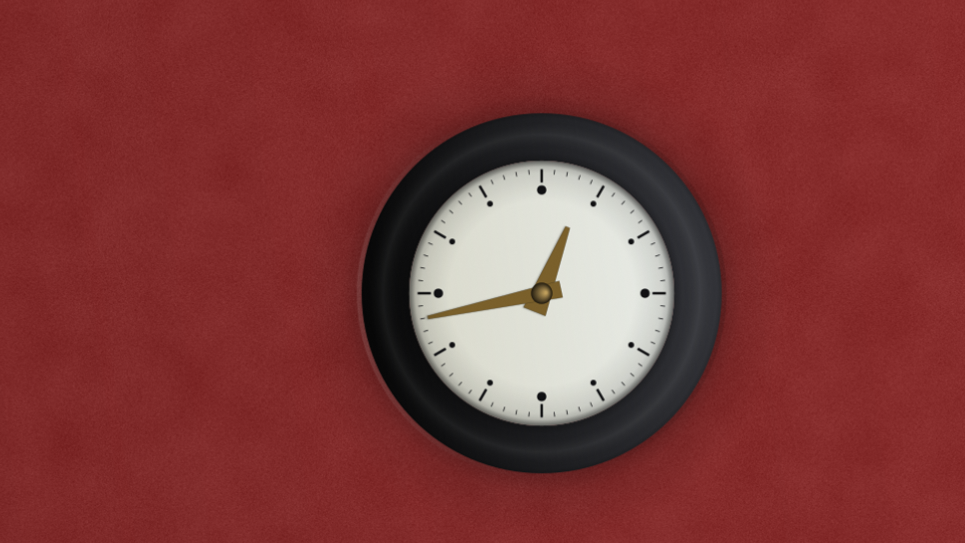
12:43
